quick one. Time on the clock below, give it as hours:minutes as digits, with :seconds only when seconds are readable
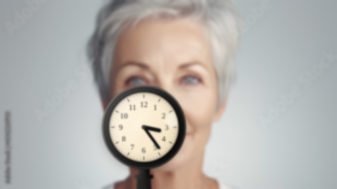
3:24
